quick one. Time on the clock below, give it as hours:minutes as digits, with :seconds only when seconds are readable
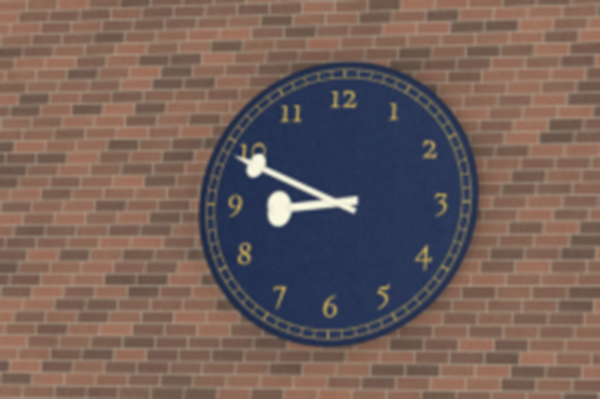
8:49
